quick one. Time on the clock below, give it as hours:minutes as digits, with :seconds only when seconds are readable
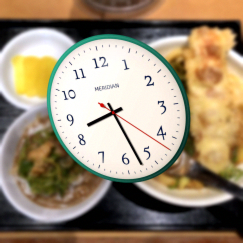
8:27:22
